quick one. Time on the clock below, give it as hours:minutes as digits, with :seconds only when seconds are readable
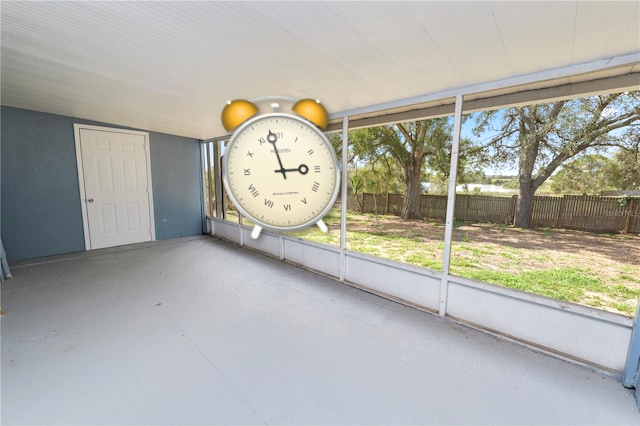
2:58
